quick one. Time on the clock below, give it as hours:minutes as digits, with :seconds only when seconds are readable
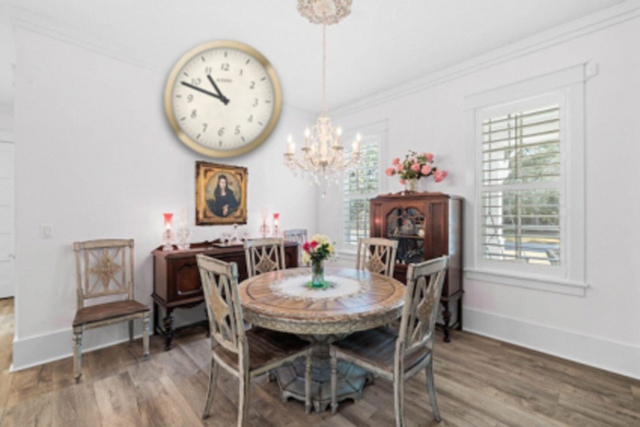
10:48
